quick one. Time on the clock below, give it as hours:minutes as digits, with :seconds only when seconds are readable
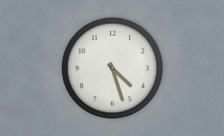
4:27
